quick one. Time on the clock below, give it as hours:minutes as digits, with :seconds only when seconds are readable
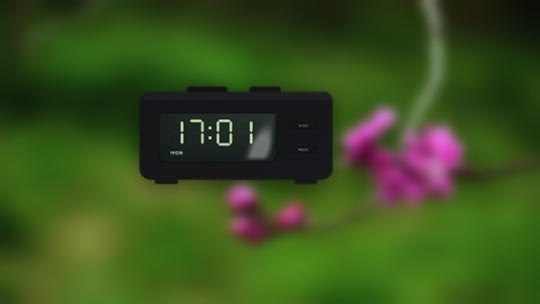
17:01
